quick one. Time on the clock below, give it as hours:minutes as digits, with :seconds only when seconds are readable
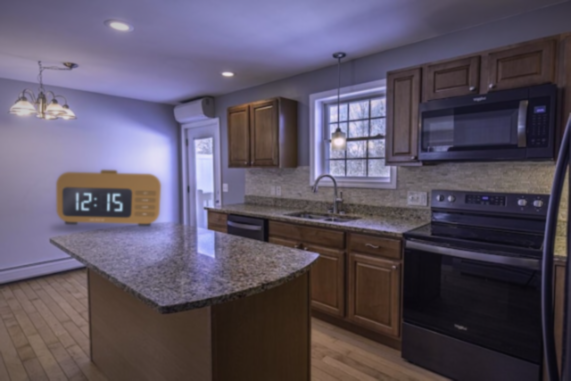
12:15
